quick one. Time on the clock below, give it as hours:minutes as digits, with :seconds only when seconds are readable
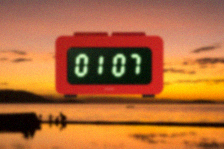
1:07
